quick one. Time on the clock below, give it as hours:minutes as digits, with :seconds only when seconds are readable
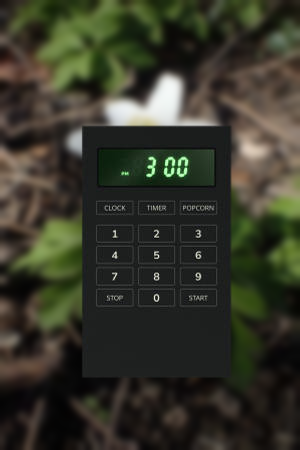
3:00
